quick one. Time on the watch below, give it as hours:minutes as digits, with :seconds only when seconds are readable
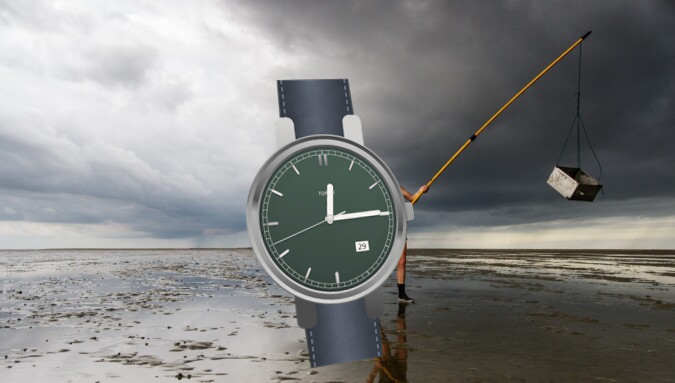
12:14:42
